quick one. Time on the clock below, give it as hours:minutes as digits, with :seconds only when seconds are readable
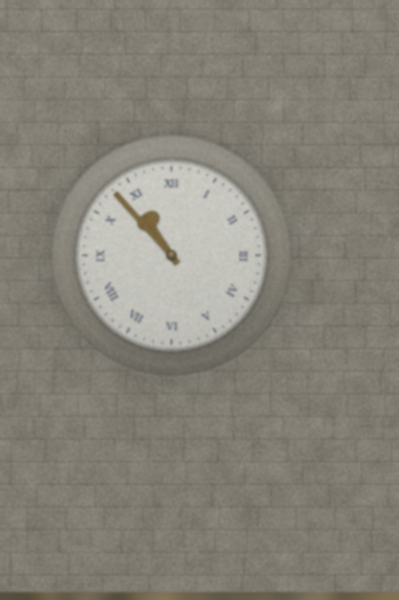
10:53
